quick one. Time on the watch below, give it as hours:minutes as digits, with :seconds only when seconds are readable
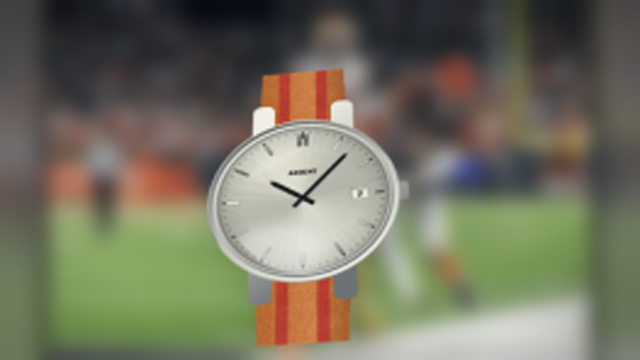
10:07
